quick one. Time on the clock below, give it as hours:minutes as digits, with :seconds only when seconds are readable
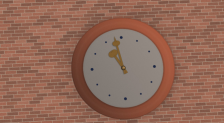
10:58
